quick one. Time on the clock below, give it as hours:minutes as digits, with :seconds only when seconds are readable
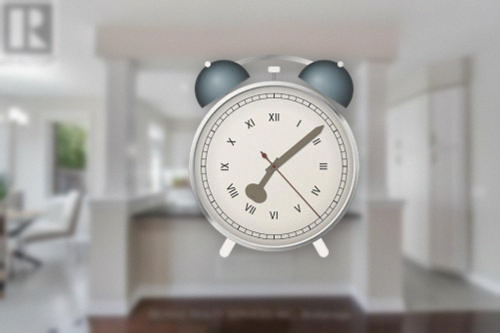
7:08:23
